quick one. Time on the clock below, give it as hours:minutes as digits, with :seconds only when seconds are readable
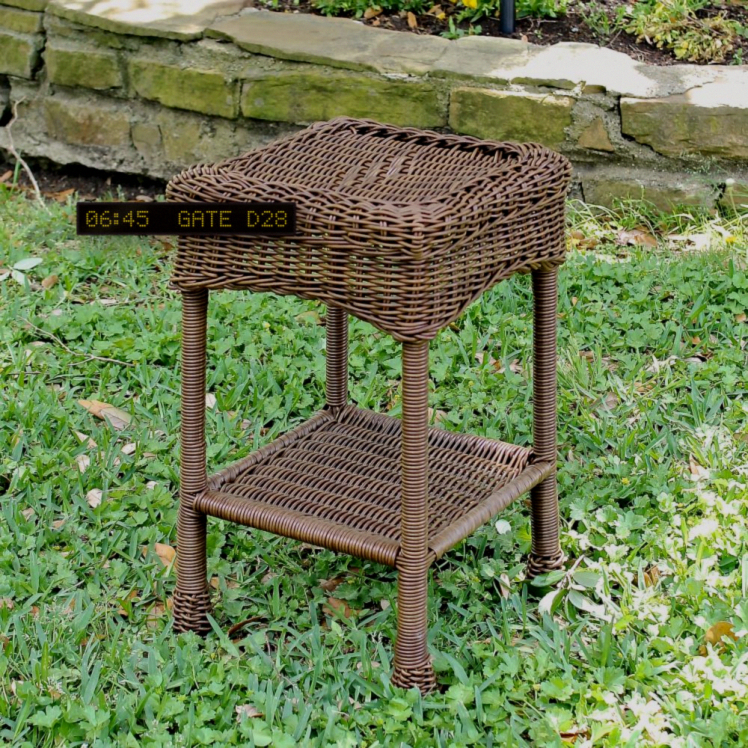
6:45
